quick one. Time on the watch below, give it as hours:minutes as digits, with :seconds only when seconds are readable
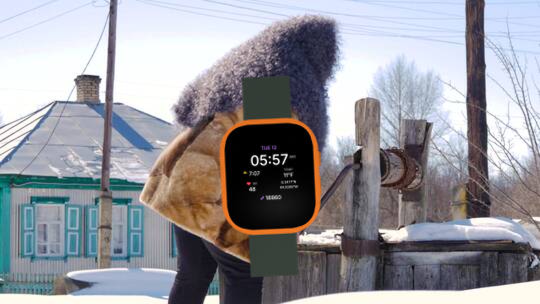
5:57
